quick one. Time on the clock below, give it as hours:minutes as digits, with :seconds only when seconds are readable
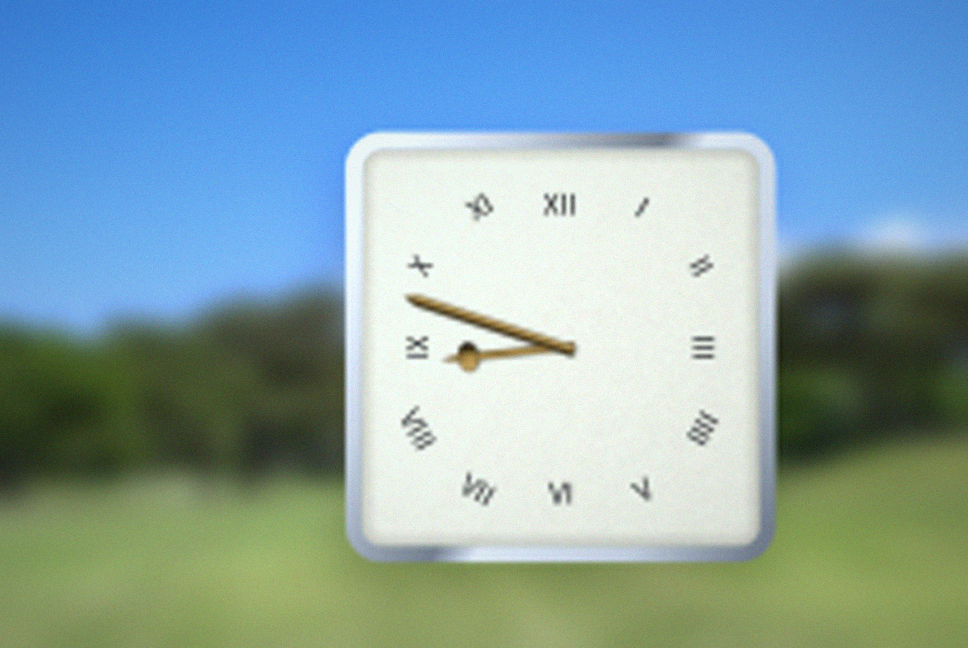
8:48
